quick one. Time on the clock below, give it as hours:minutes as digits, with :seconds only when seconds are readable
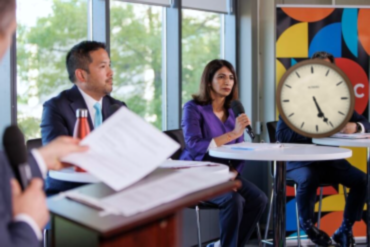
5:26
